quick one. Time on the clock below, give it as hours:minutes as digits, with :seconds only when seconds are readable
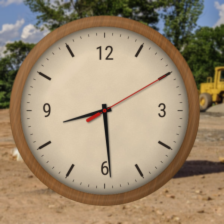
8:29:10
